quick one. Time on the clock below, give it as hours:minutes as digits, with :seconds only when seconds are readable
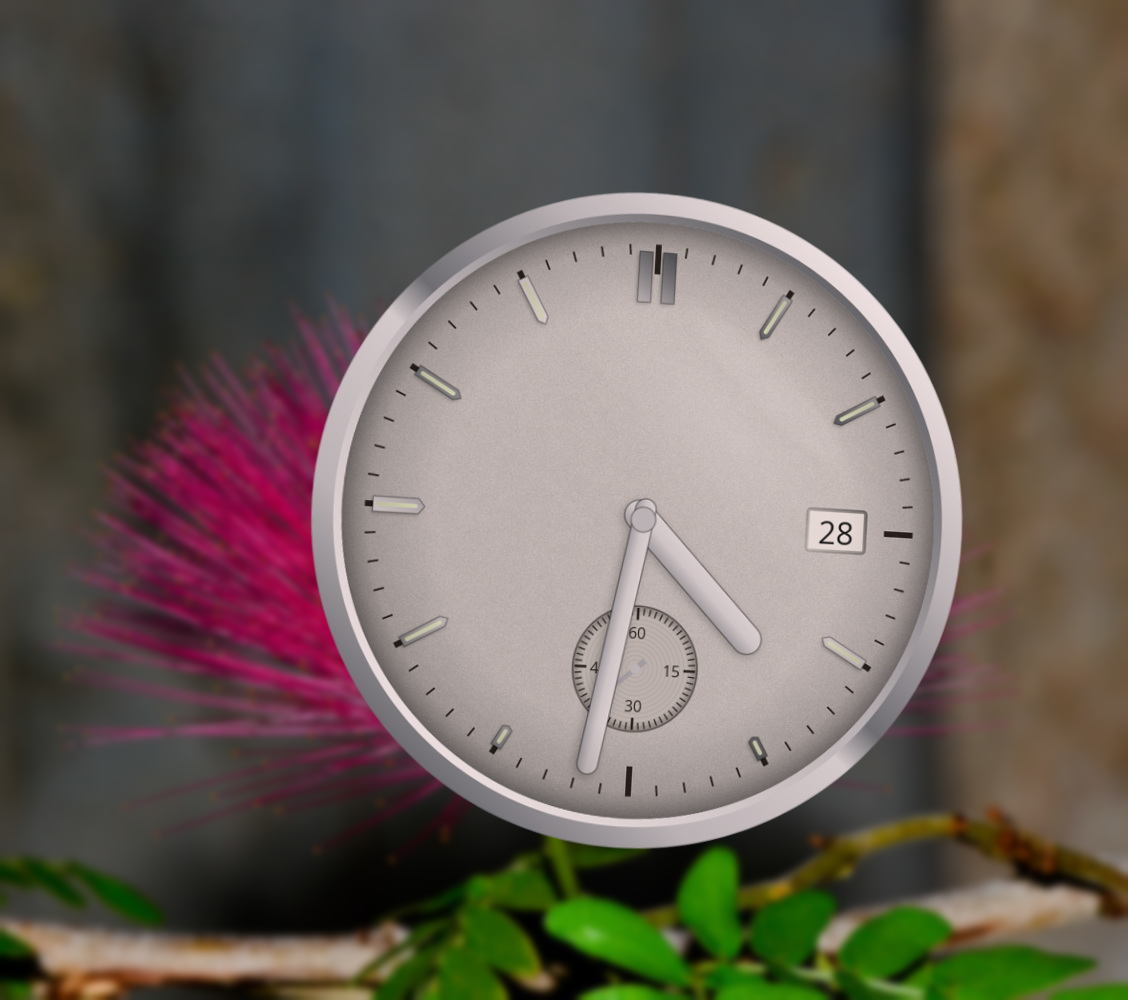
4:31:38
